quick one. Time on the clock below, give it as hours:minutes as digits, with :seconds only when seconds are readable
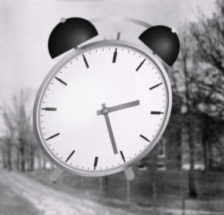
2:26
